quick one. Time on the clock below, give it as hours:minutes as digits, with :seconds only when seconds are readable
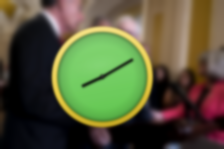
8:10
